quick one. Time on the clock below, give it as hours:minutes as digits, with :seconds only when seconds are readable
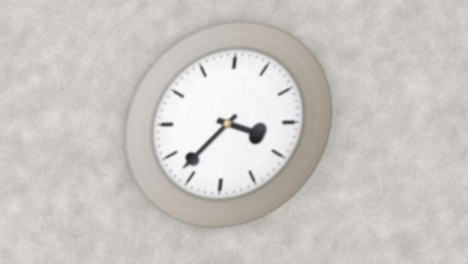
3:37
